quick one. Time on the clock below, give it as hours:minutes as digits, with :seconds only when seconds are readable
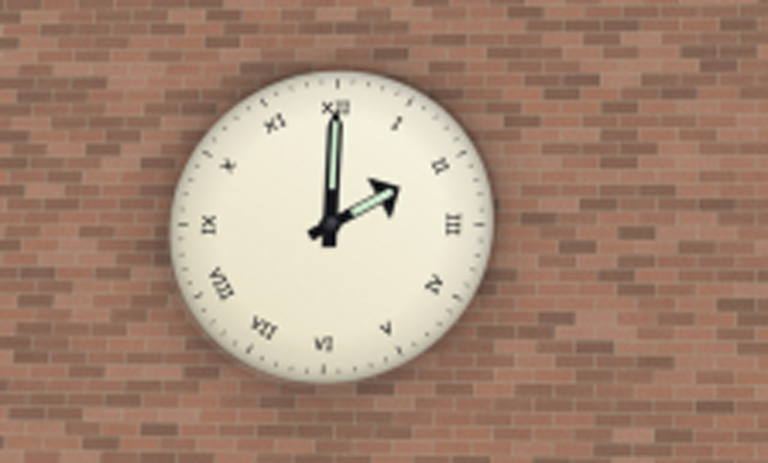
2:00
